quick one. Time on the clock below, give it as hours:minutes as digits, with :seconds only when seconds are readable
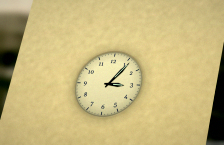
3:06
